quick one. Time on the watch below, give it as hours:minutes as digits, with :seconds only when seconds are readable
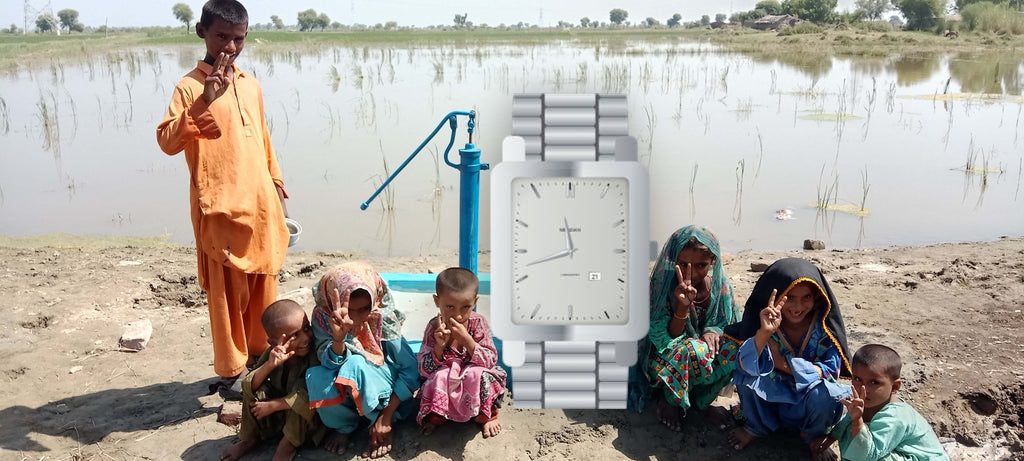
11:42
